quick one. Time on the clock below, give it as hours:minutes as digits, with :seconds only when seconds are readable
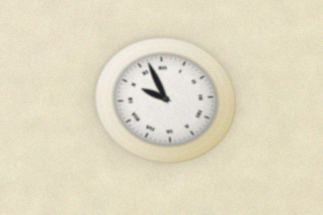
9:57
